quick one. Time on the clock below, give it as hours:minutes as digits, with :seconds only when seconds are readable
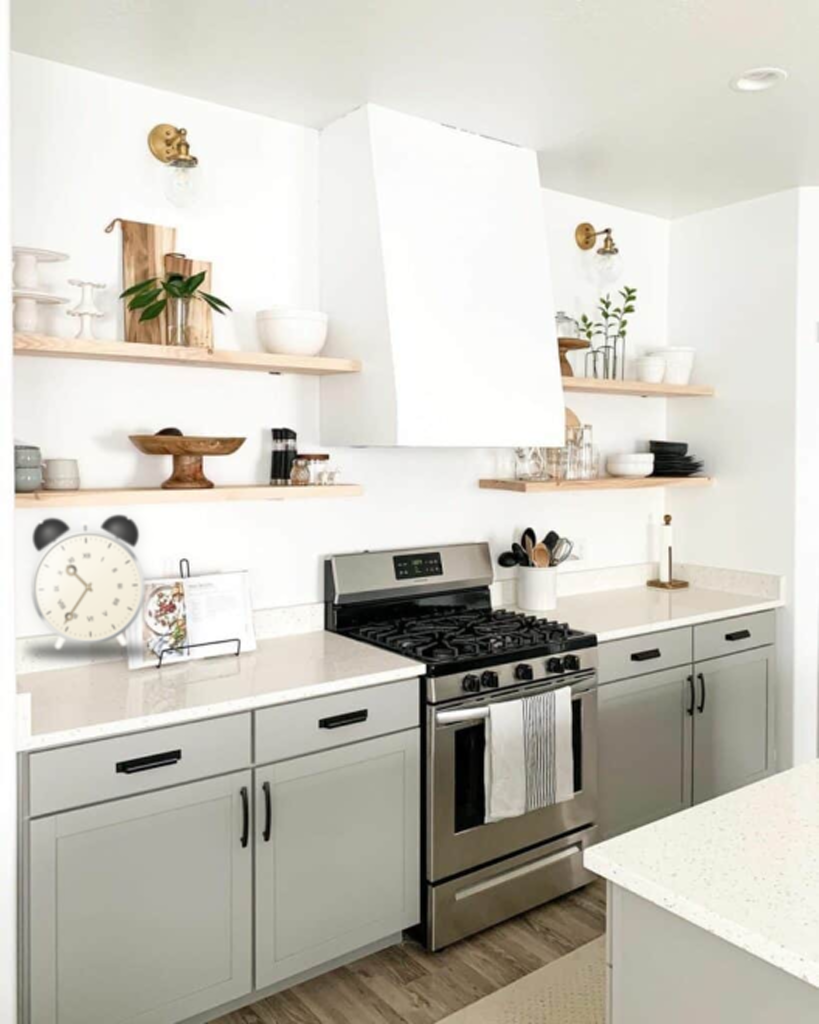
10:36
